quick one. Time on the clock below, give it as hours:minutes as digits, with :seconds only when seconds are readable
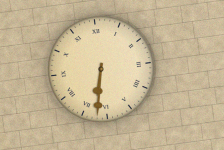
6:32
